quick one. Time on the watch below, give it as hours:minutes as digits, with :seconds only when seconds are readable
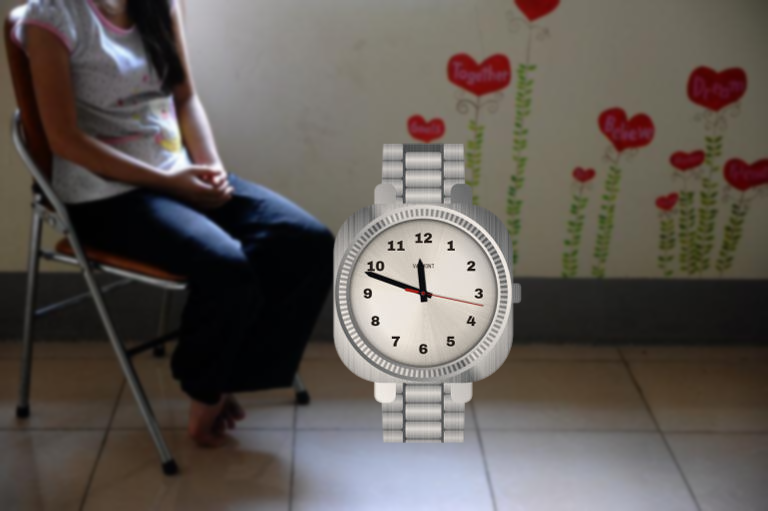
11:48:17
